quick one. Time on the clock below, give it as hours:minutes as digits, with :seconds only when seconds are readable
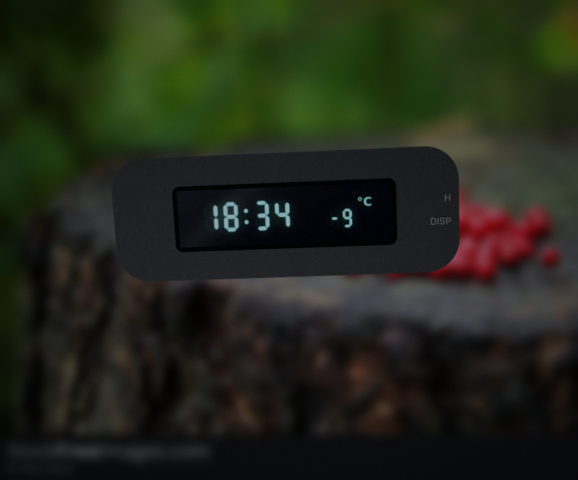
18:34
